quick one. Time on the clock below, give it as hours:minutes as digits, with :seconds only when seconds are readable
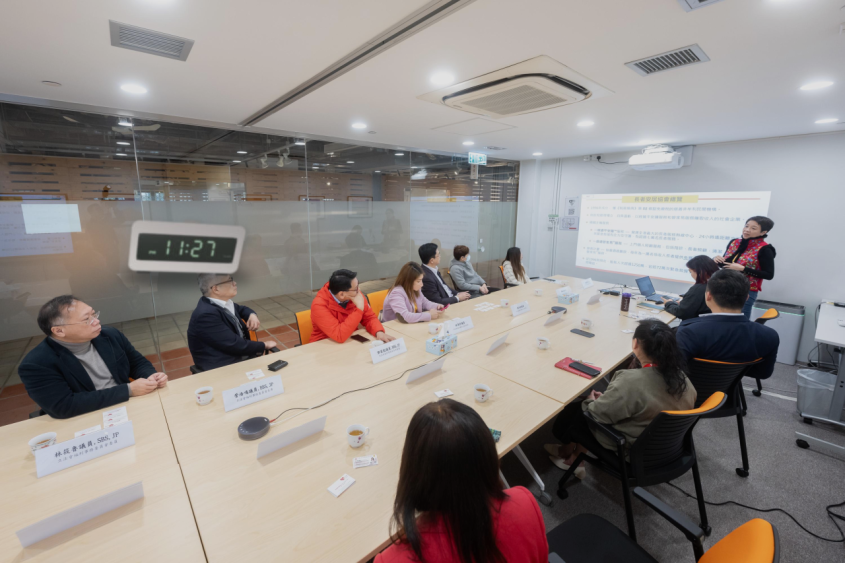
11:27
